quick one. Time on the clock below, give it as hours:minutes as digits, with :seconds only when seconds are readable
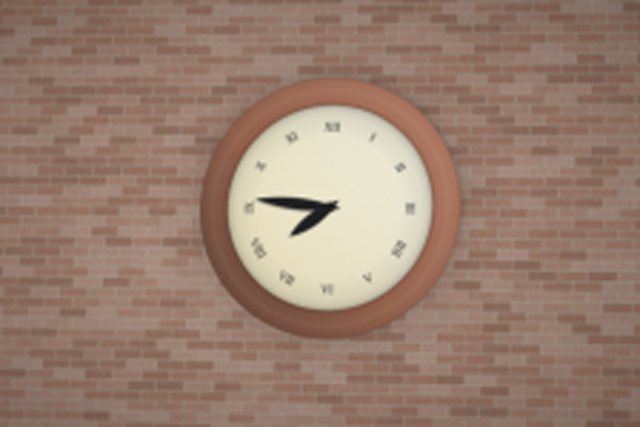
7:46
